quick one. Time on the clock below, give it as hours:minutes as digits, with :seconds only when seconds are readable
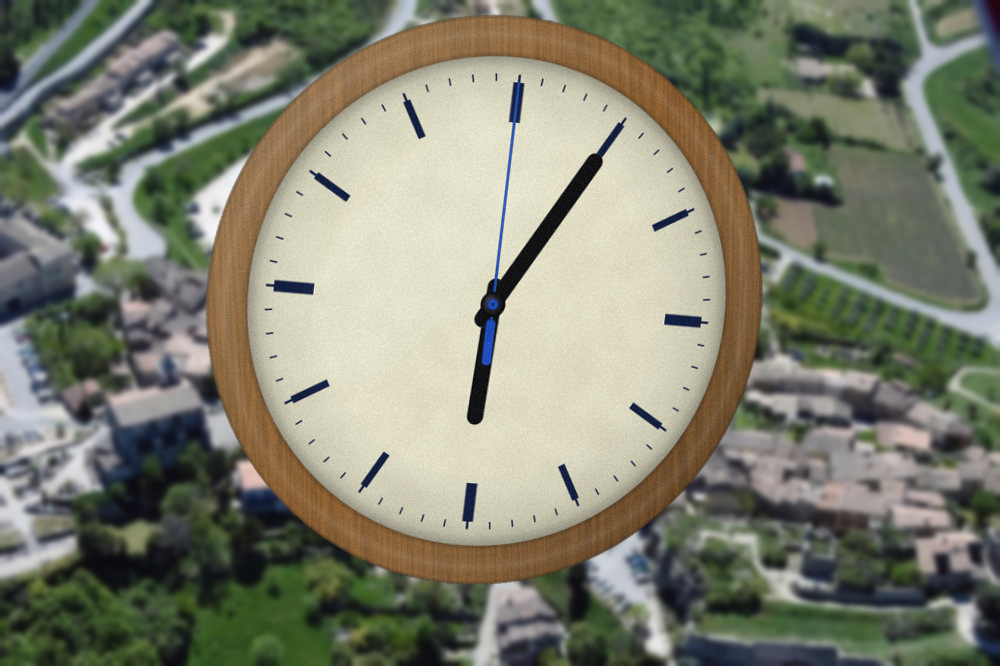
6:05:00
